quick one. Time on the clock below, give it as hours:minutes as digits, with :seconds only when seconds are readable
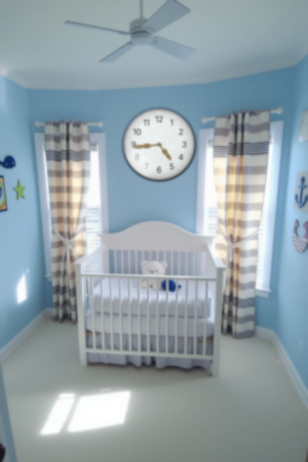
4:44
